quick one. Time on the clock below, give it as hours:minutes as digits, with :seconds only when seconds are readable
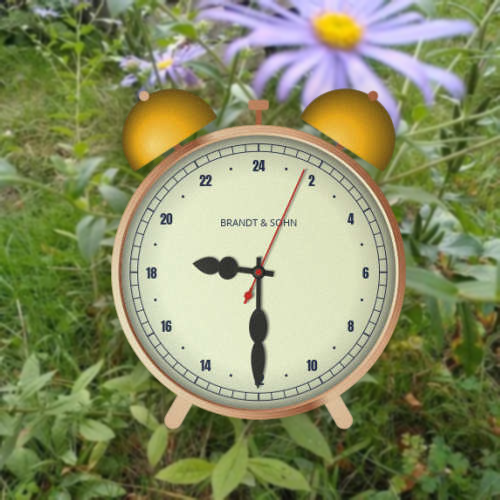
18:30:04
